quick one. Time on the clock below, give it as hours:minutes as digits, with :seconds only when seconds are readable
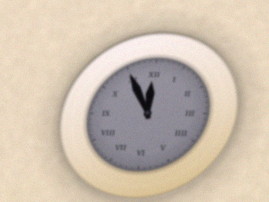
11:55
